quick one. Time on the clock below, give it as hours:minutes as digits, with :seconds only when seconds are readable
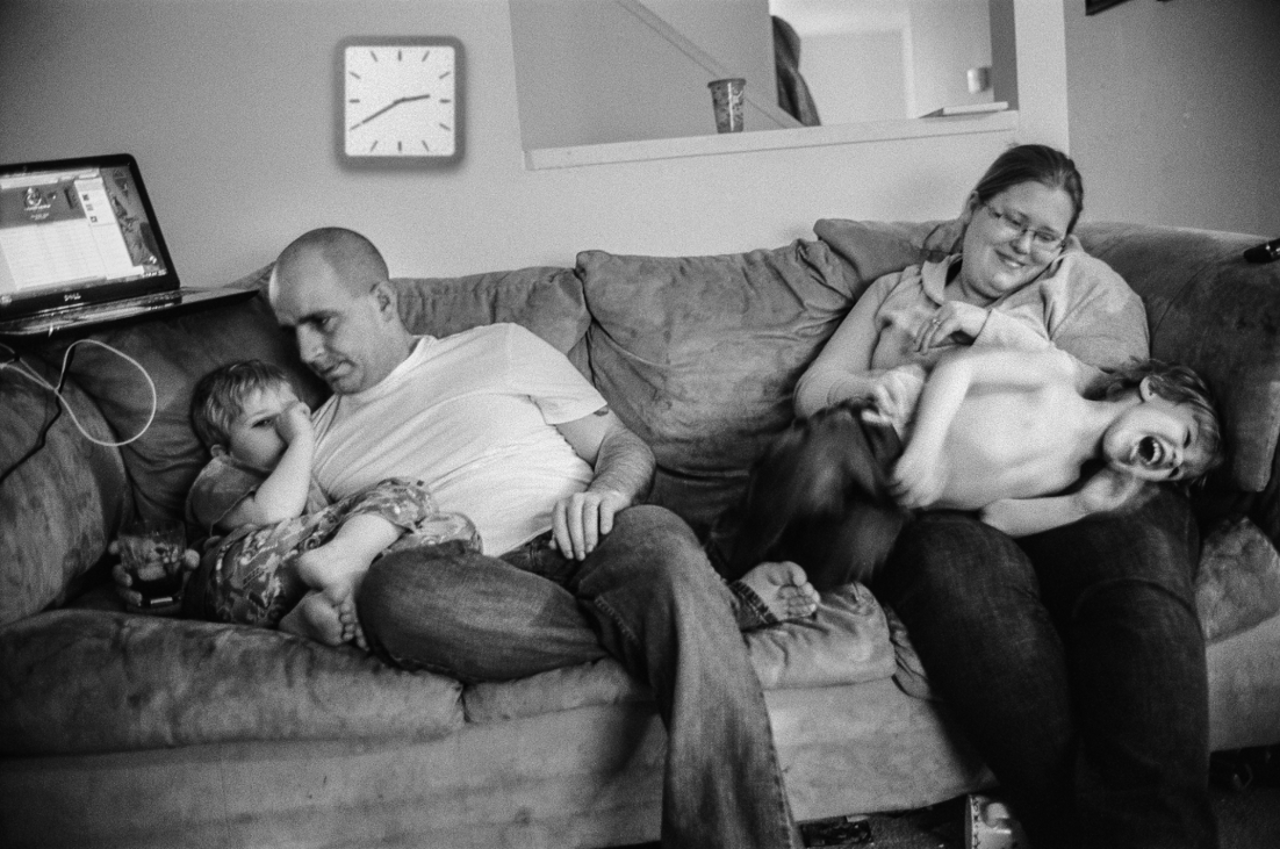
2:40
